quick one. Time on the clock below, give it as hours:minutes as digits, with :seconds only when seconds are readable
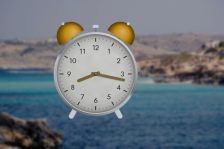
8:17
